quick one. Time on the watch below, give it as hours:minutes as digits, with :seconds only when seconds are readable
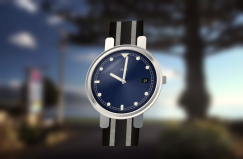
10:01
